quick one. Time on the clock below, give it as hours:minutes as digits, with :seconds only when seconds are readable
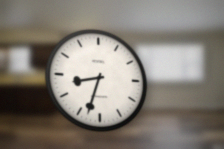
8:33
